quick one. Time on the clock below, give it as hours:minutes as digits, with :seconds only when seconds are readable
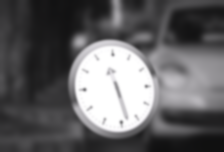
11:28
